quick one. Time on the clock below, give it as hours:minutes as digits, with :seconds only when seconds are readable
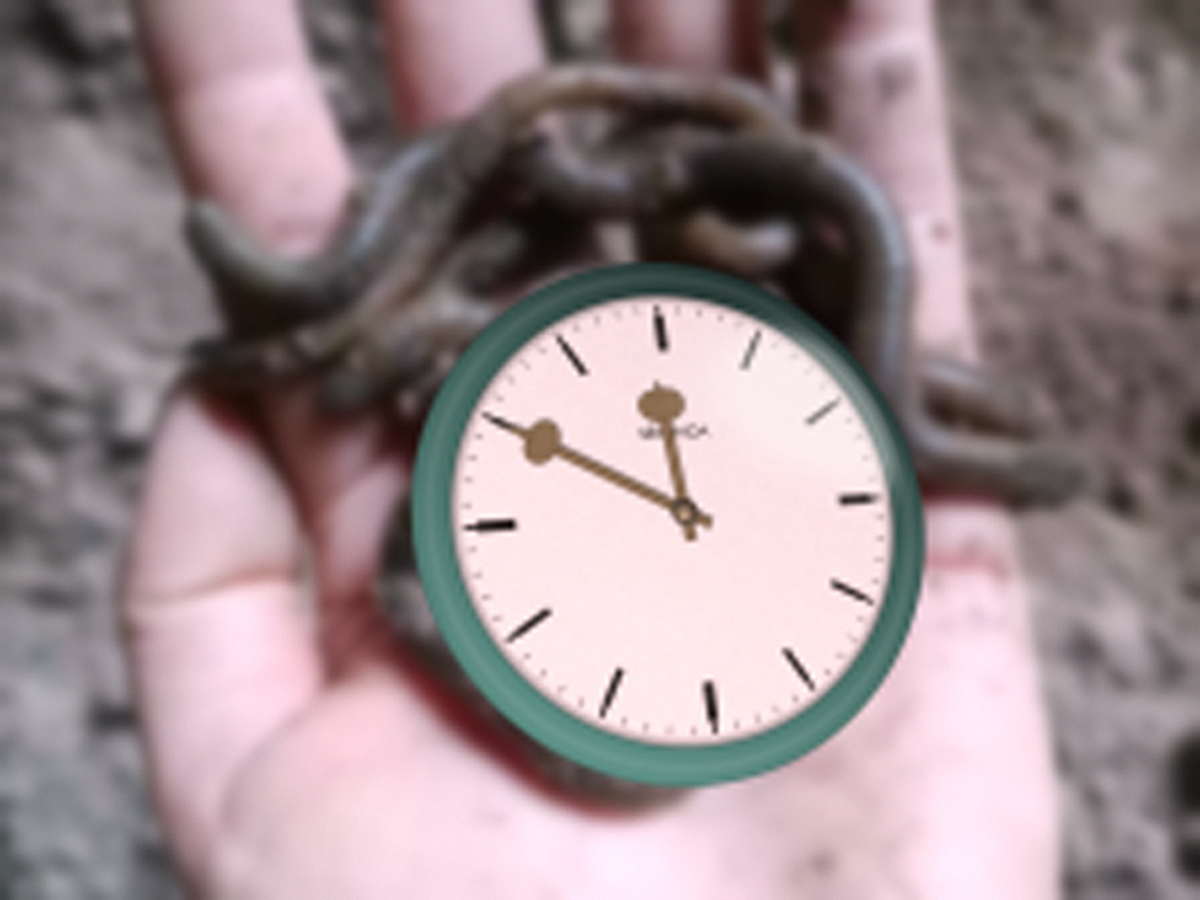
11:50
